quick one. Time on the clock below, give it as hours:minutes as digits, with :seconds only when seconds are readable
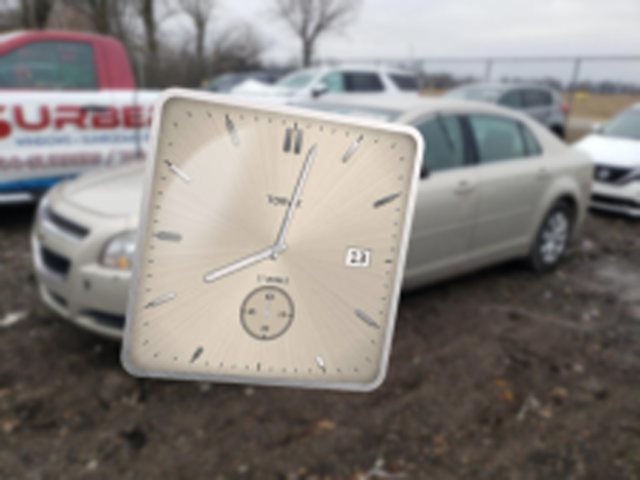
8:02
